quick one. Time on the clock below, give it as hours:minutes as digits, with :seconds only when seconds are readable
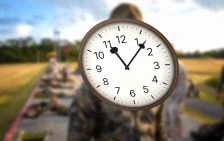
11:07
